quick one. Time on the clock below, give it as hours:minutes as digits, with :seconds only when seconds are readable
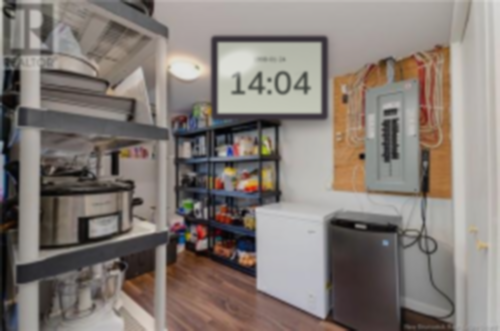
14:04
